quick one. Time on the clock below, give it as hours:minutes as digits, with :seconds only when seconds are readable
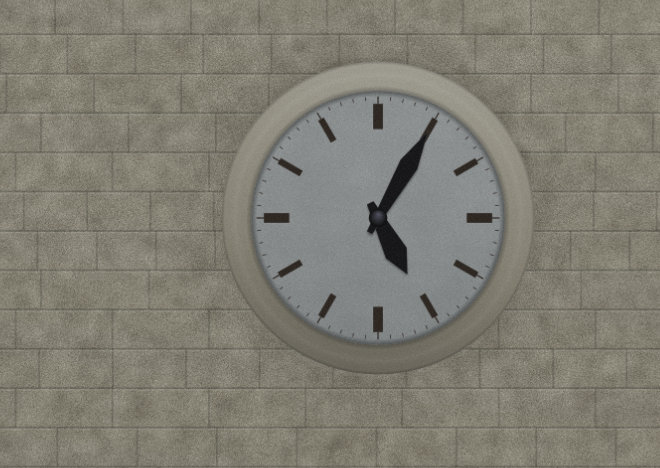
5:05
